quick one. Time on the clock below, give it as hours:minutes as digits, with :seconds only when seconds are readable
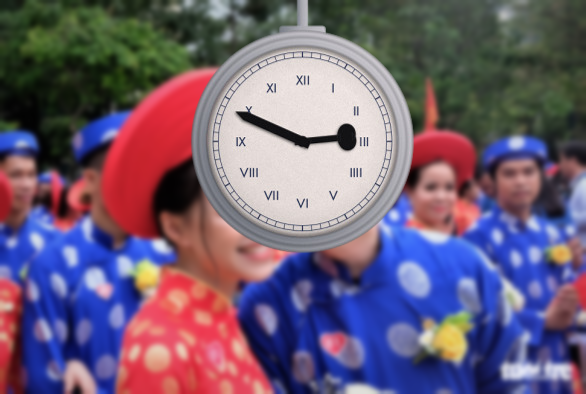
2:49
